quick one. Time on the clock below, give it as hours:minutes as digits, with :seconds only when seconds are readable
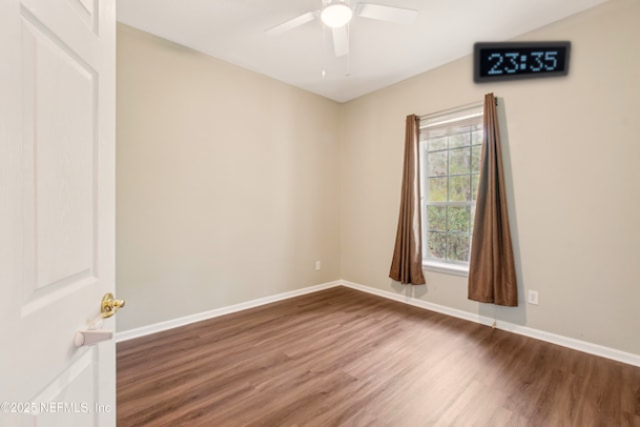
23:35
